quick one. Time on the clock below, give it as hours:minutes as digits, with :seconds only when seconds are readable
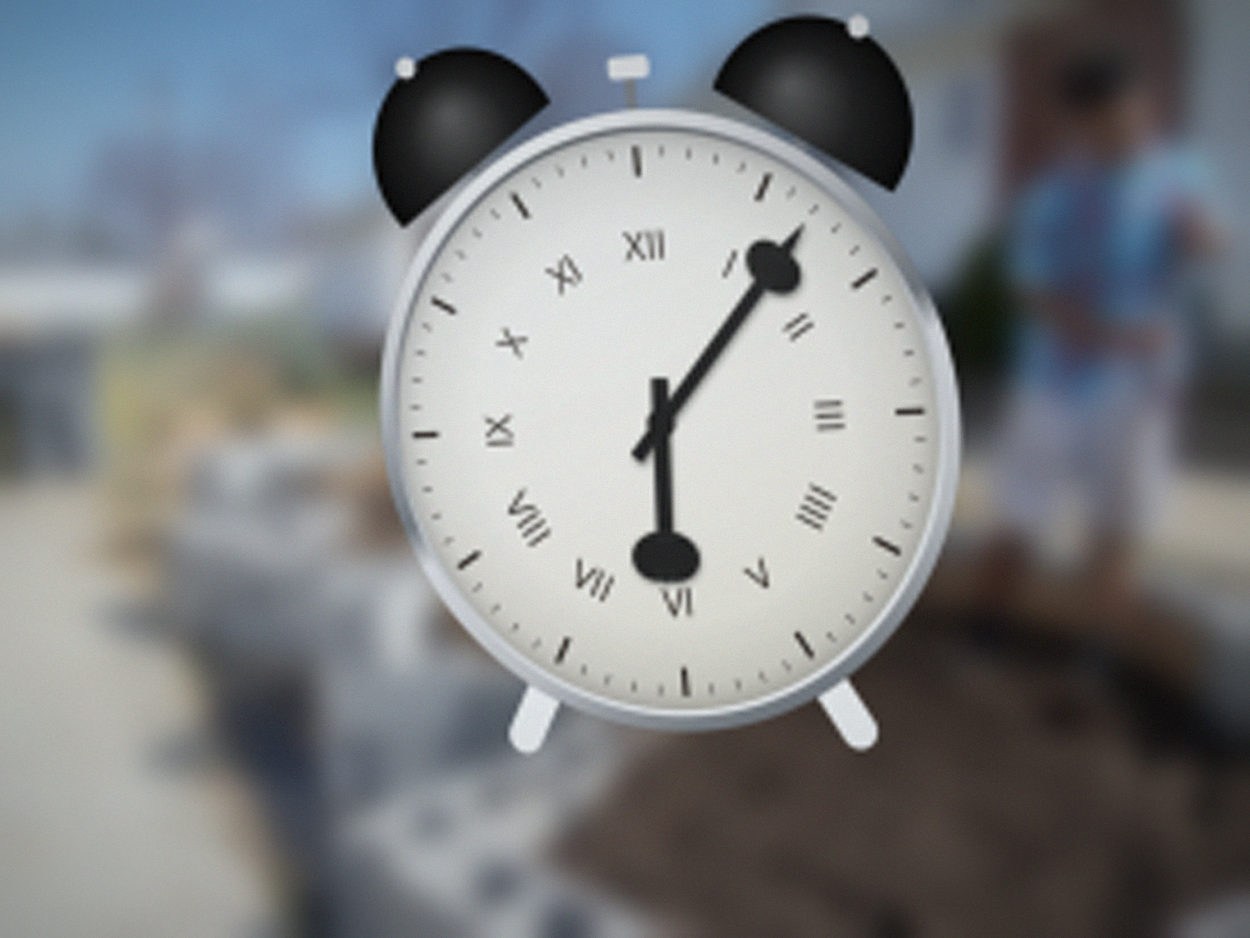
6:07
